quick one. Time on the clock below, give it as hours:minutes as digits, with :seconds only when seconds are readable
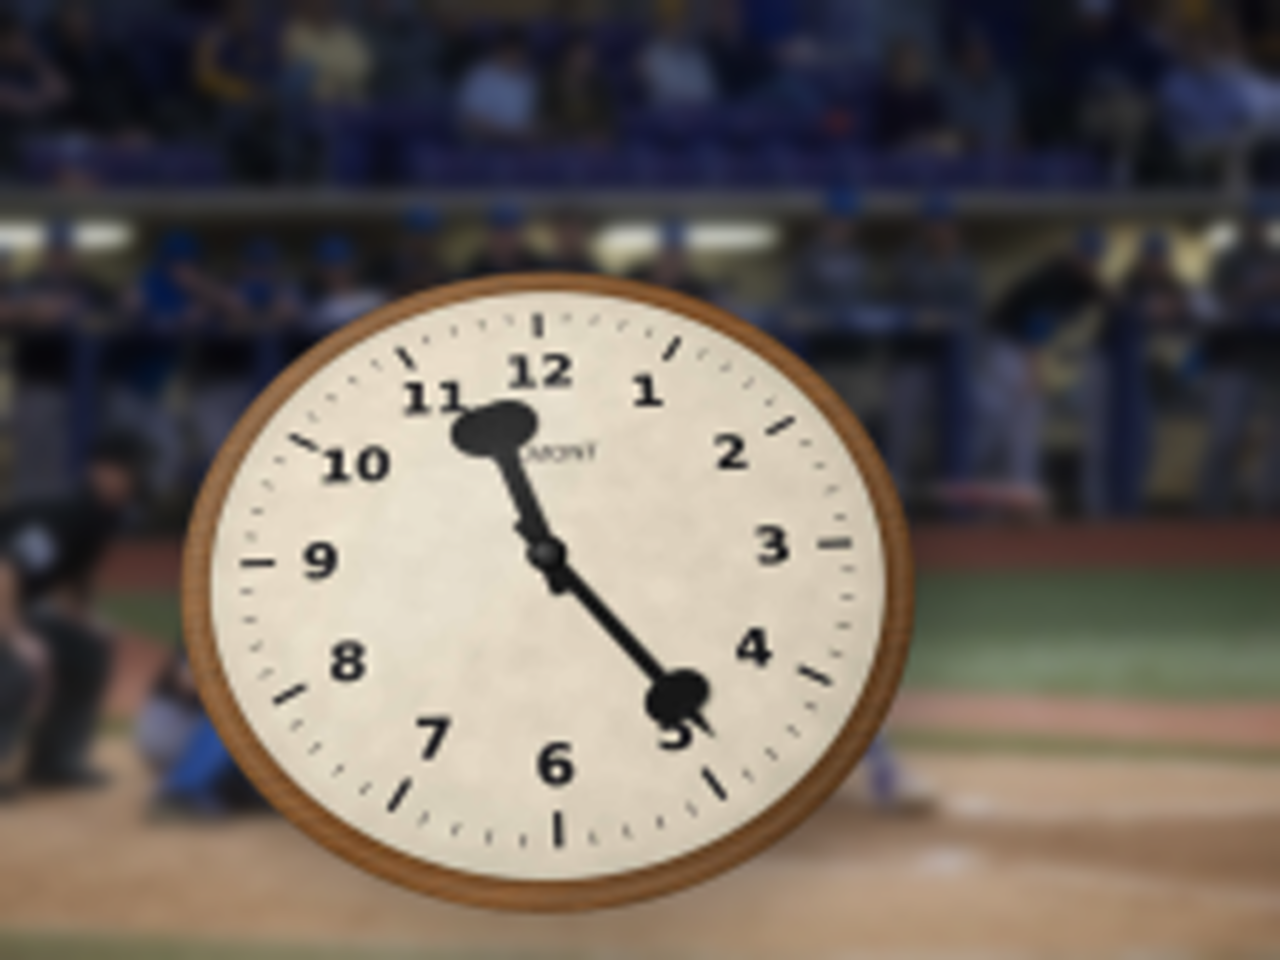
11:24
